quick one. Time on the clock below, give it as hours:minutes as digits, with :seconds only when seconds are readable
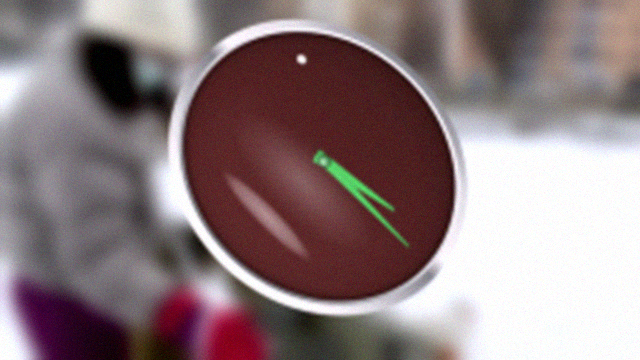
4:24
